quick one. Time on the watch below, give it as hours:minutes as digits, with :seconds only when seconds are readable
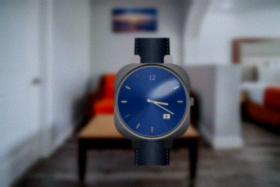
3:20
